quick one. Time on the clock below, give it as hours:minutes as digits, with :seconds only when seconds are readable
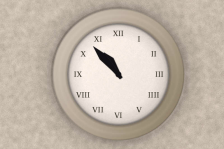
10:53
